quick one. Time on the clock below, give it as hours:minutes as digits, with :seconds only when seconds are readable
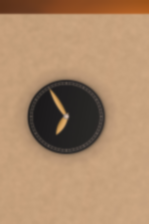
6:55
